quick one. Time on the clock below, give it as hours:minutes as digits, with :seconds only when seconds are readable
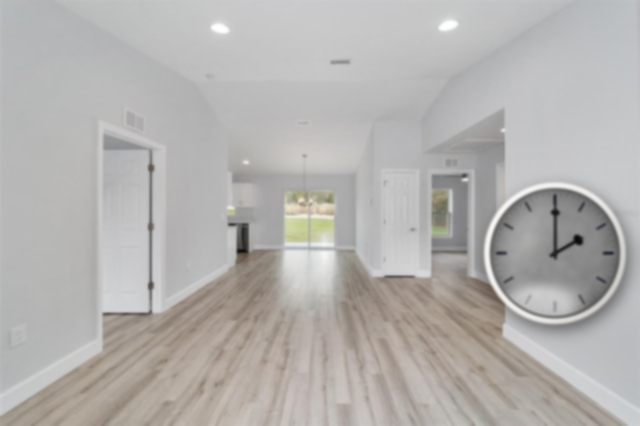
2:00
